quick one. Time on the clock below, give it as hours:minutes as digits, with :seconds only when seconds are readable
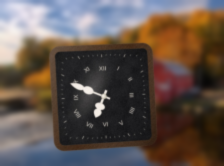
6:49
